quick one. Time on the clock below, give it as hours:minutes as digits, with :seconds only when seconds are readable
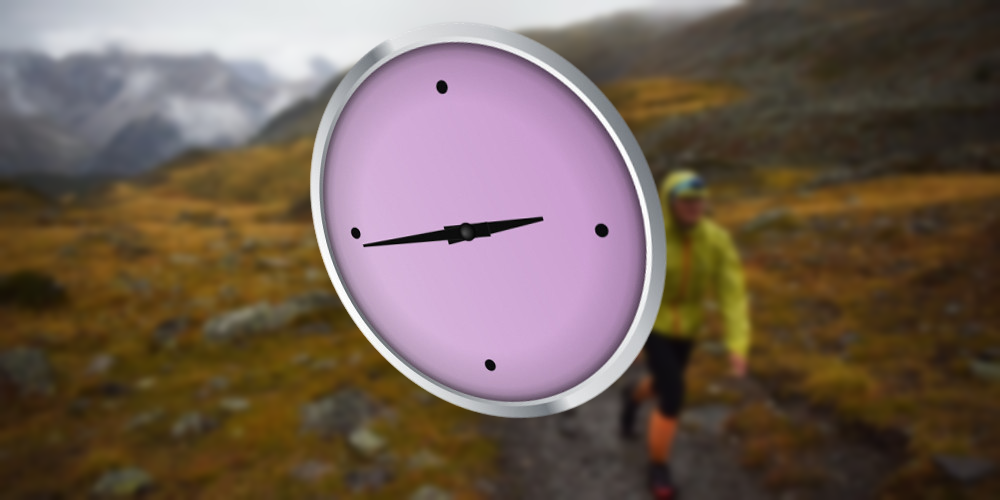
2:44
